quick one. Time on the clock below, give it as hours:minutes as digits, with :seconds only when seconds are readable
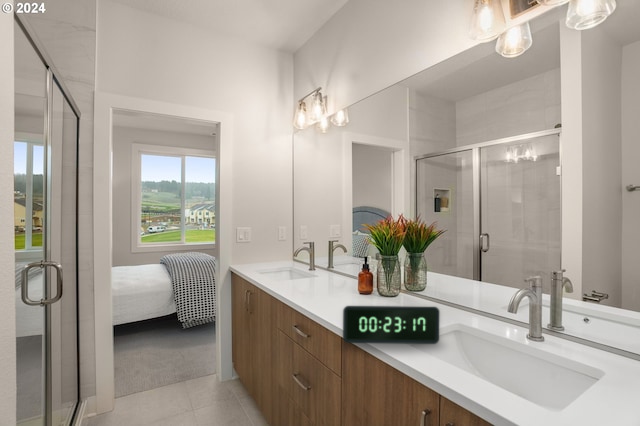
0:23:17
